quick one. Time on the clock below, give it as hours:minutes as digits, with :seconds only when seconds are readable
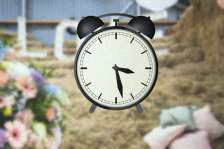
3:28
